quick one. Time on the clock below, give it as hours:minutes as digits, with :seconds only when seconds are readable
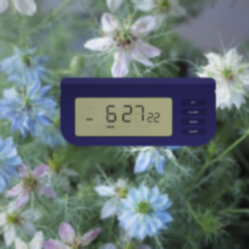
6:27
